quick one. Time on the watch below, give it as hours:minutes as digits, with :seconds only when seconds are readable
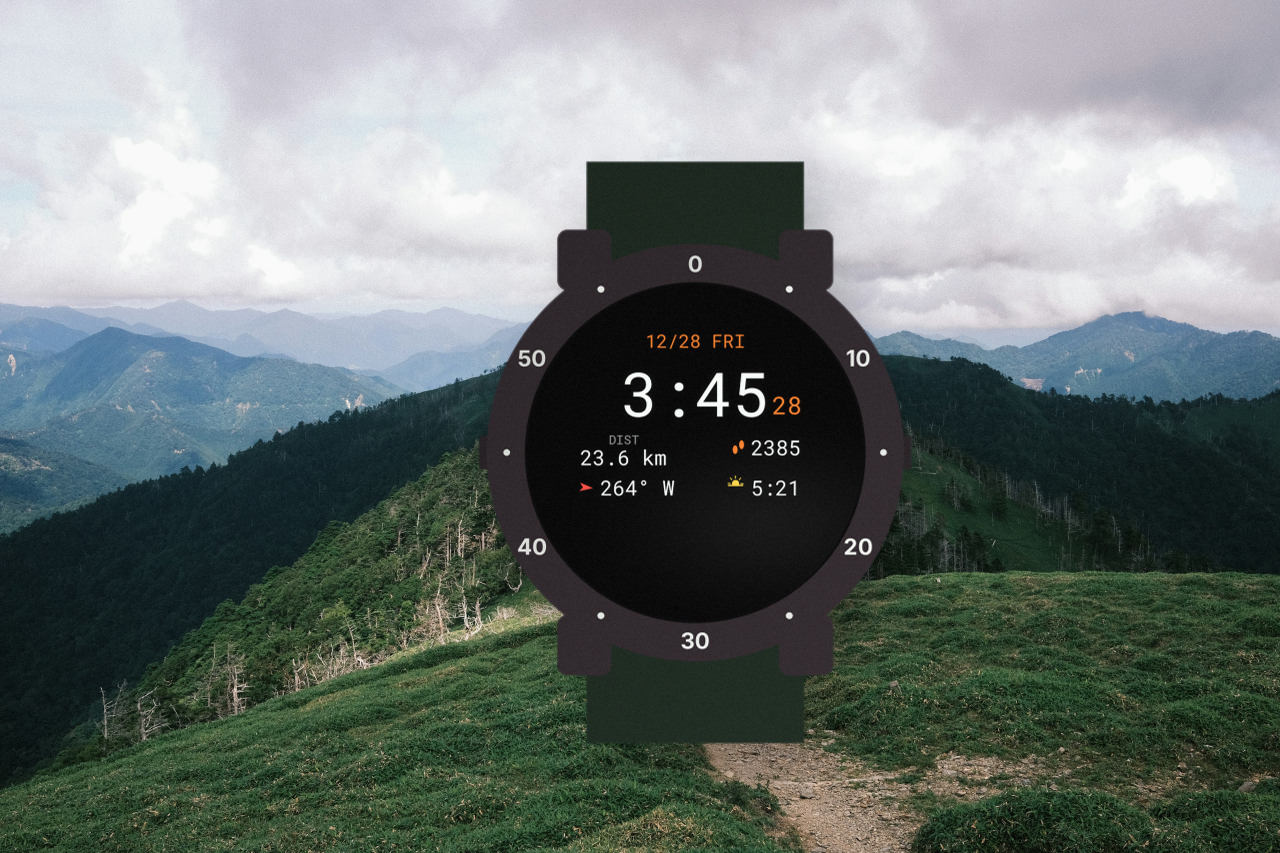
3:45:28
